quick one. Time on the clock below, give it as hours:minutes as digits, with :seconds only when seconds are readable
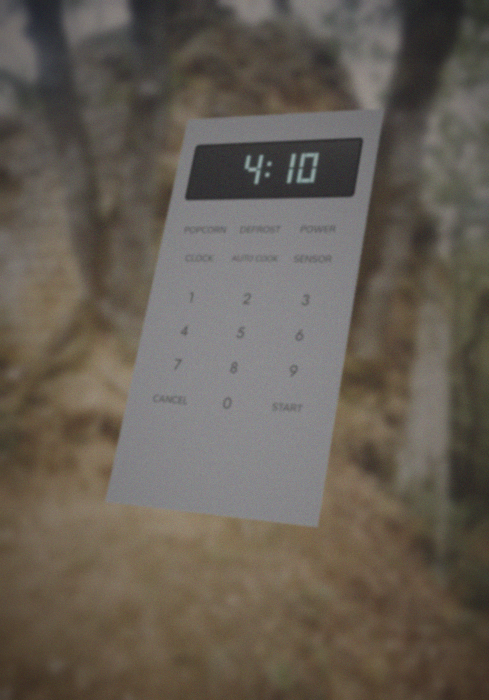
4:10
